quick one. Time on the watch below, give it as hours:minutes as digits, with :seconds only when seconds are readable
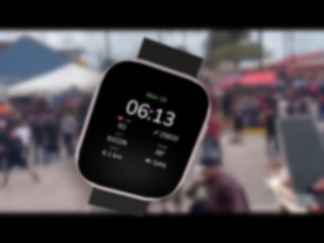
6:13
